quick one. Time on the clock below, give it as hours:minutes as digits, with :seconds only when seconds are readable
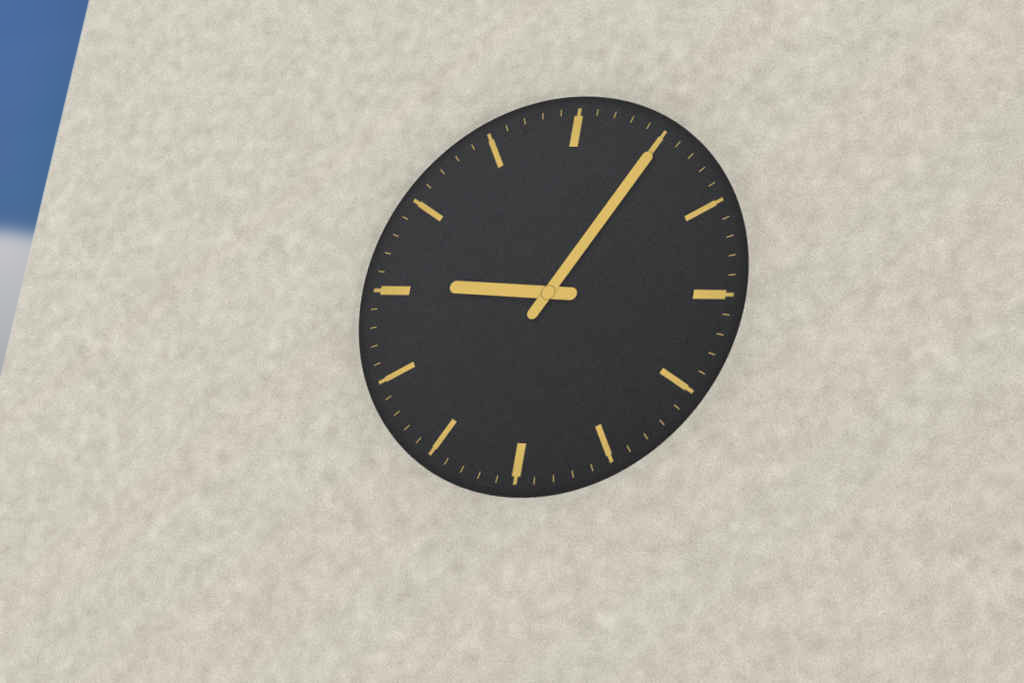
9:05
